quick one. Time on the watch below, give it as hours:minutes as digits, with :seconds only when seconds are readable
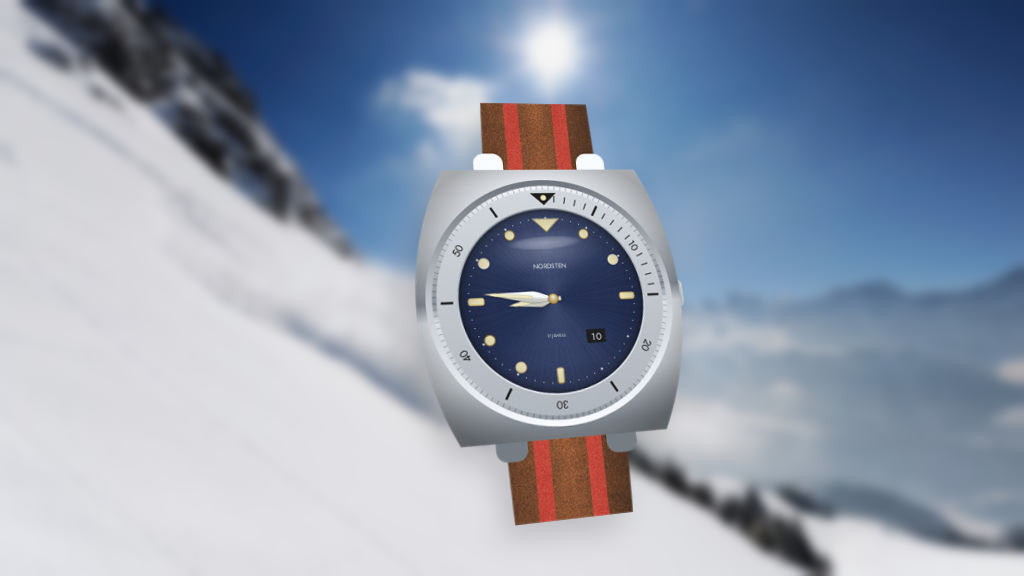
8:46
